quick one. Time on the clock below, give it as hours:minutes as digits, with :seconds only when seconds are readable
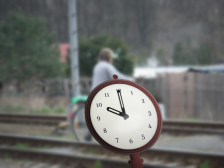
10:00
